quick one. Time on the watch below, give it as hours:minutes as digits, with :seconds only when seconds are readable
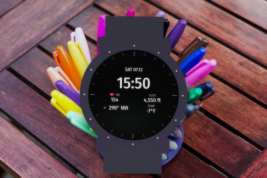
15:50
